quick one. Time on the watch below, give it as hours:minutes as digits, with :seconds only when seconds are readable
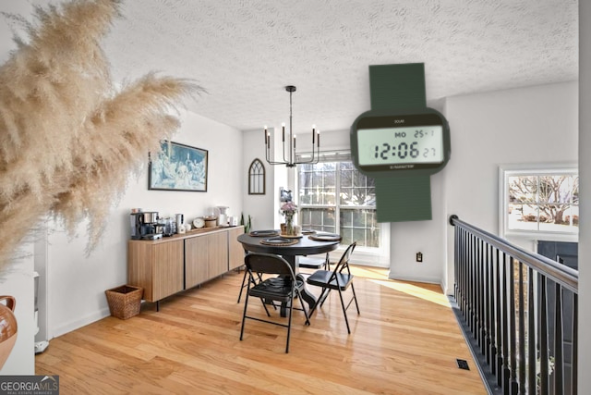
12:06:27
